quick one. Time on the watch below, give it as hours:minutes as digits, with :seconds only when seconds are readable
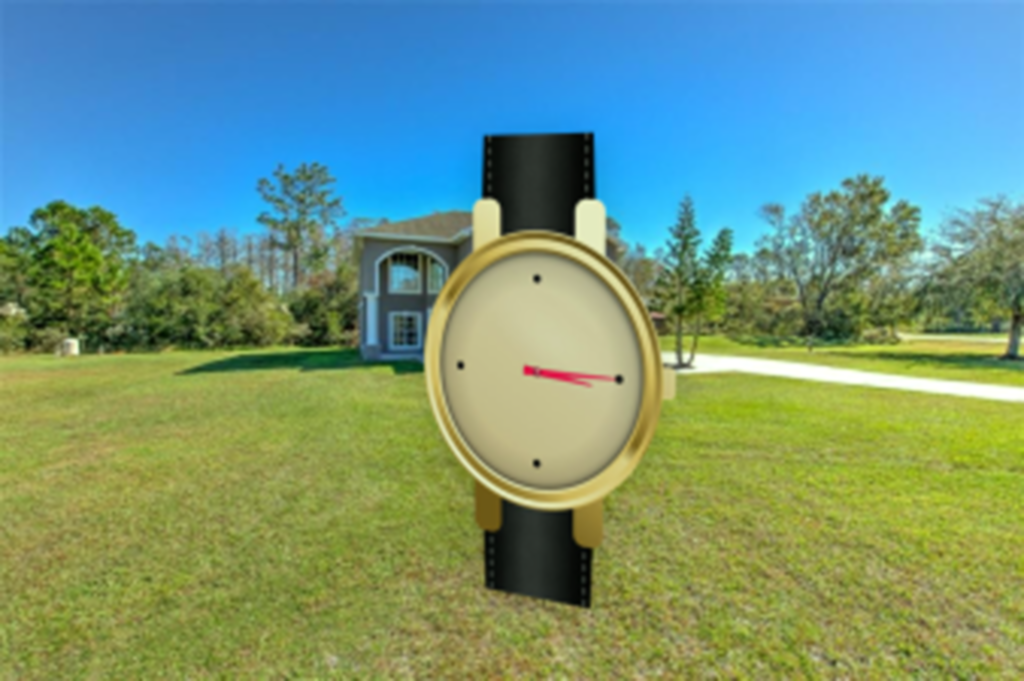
3:15
